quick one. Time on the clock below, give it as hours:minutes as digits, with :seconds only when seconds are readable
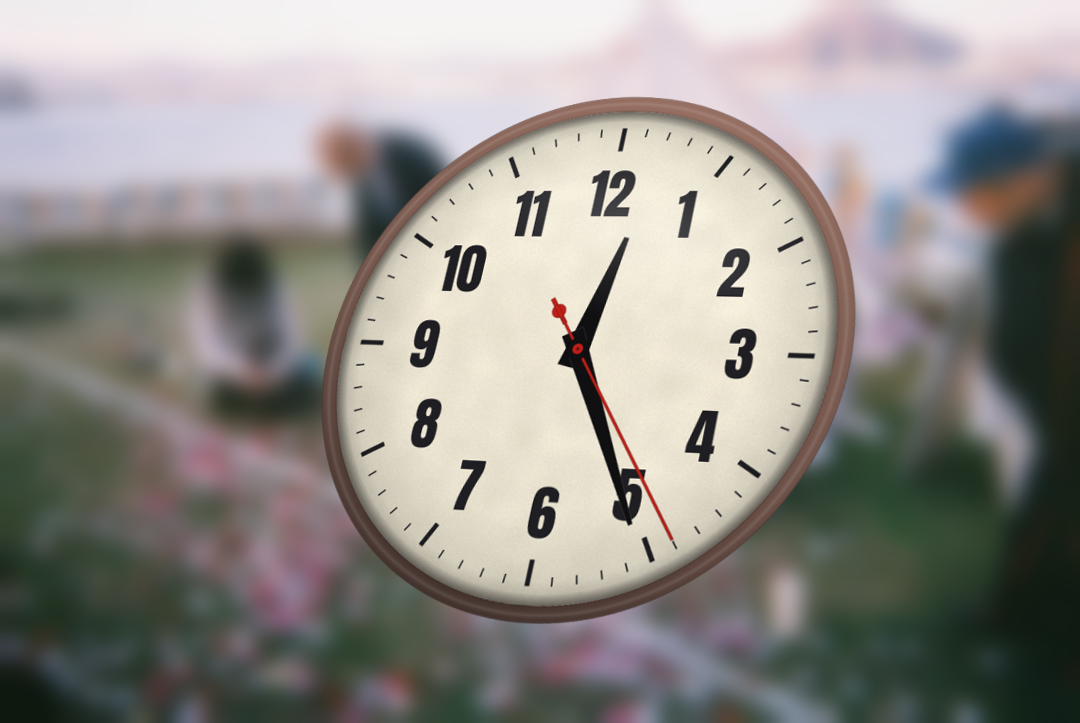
12:25:24
